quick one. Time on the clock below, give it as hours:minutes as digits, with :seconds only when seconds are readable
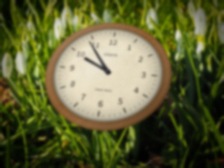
9:54
